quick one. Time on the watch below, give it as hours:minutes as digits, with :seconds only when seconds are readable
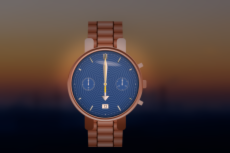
6:00
